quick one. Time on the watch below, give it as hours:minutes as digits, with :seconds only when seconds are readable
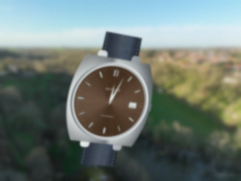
12:03
